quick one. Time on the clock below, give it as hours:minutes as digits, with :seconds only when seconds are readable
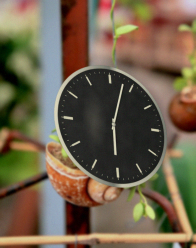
6:03
